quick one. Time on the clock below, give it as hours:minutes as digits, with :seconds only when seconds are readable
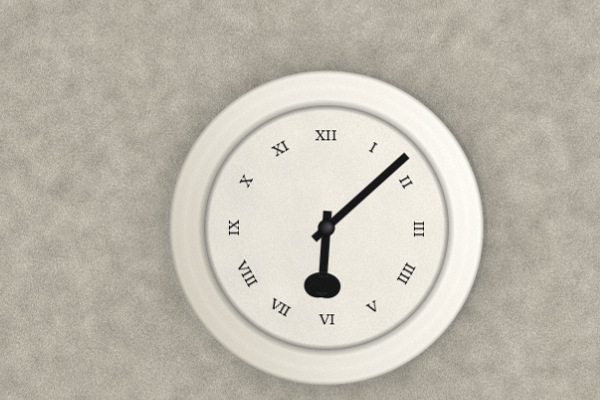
6:08
